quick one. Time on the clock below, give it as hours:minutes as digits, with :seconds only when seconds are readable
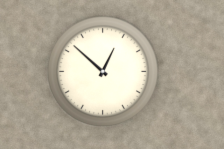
12:52
